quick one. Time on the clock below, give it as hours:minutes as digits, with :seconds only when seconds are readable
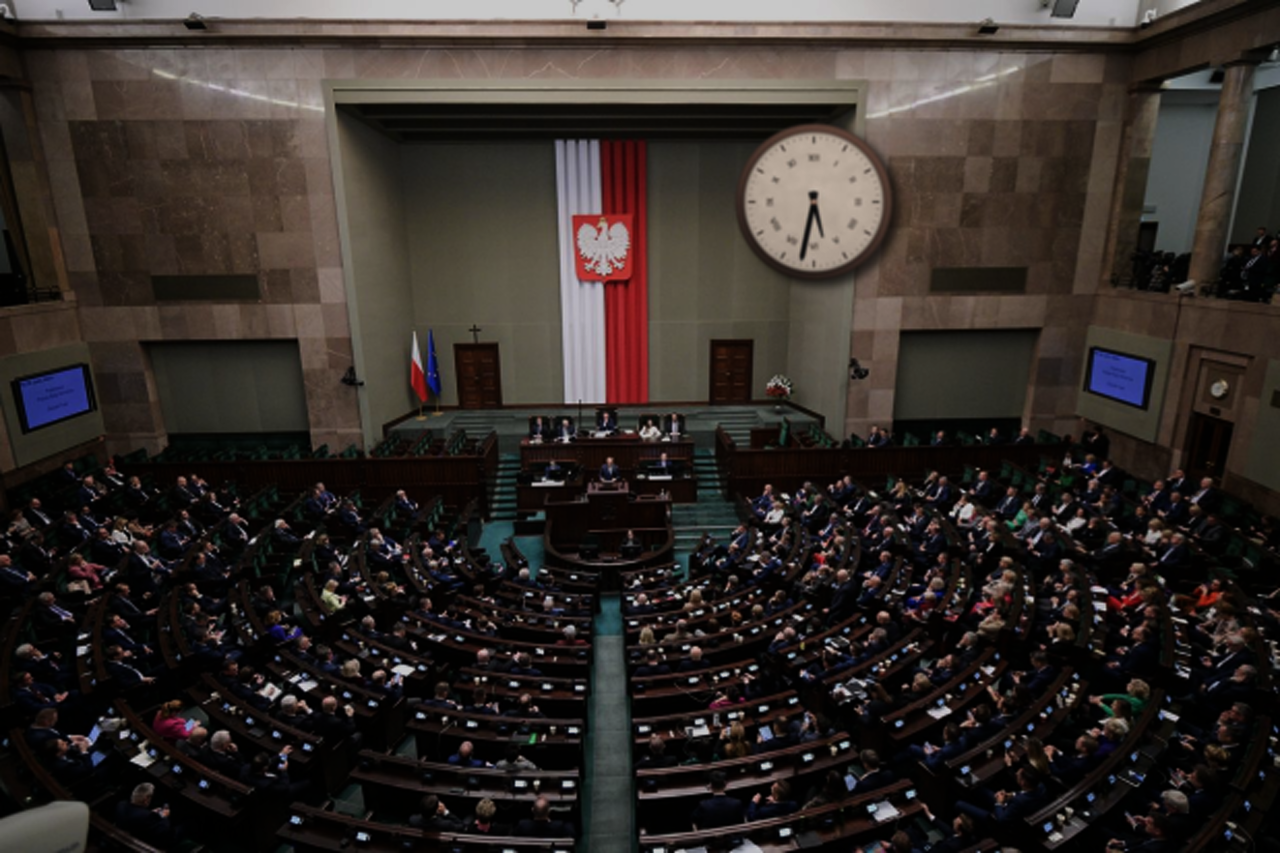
5:32
